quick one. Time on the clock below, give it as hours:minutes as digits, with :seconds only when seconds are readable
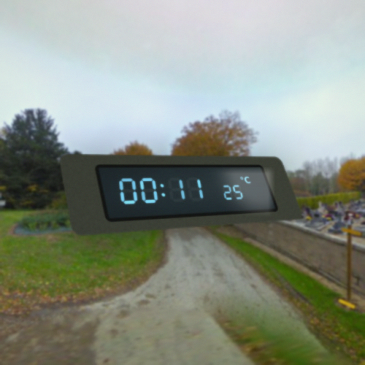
0:11
